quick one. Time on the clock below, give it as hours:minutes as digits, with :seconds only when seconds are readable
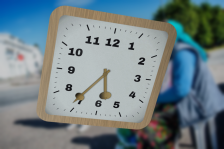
5:36
